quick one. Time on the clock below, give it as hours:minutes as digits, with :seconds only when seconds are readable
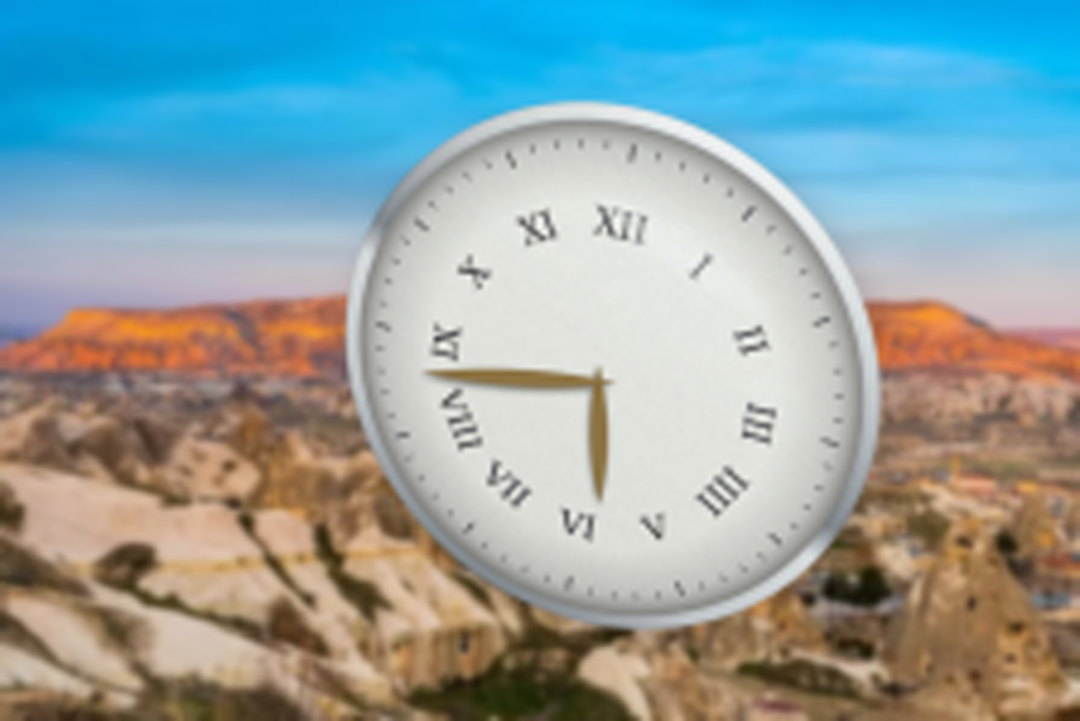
5:43
